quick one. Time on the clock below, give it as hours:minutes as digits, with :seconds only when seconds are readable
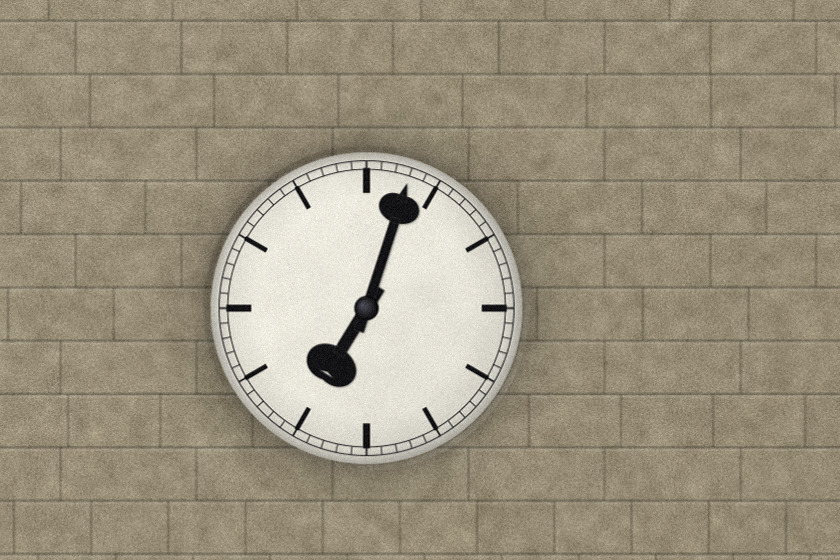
7:03
